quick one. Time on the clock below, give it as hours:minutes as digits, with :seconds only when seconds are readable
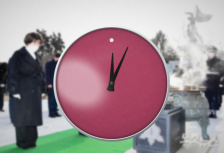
12:04
